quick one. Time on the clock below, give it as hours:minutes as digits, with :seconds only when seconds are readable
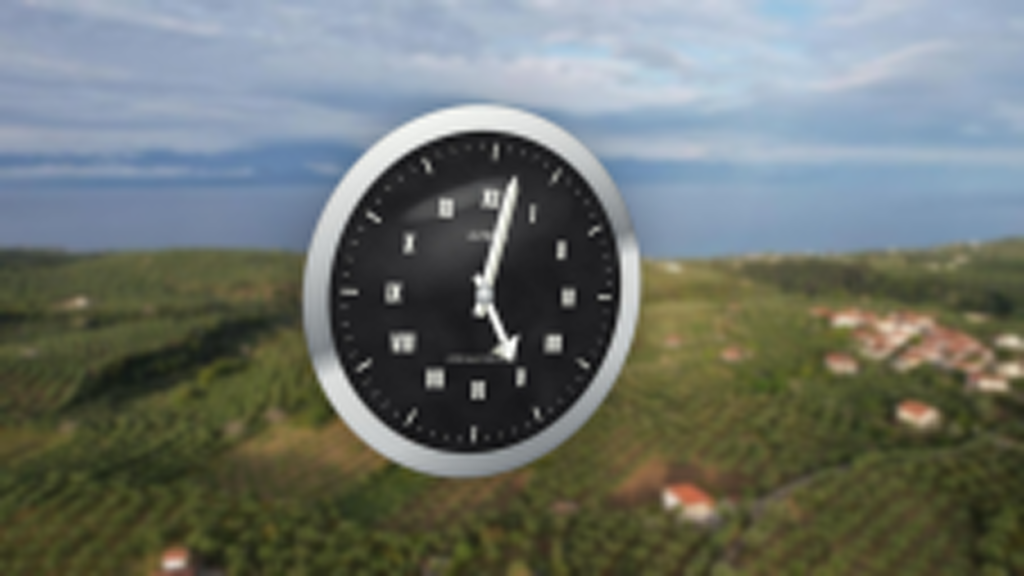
5:02
